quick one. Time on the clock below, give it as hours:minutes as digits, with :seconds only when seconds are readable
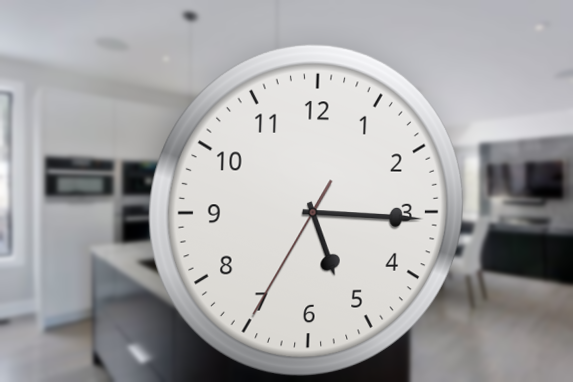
5:15:35
